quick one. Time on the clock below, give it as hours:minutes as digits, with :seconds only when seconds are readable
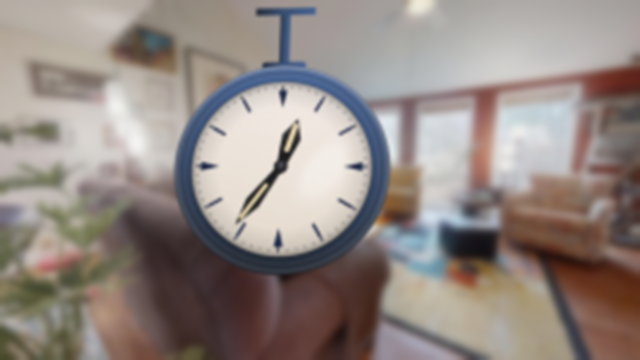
12:36
